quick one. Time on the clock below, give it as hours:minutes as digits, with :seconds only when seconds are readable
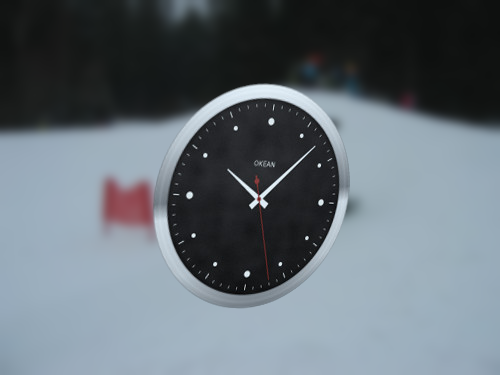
10:07:27
